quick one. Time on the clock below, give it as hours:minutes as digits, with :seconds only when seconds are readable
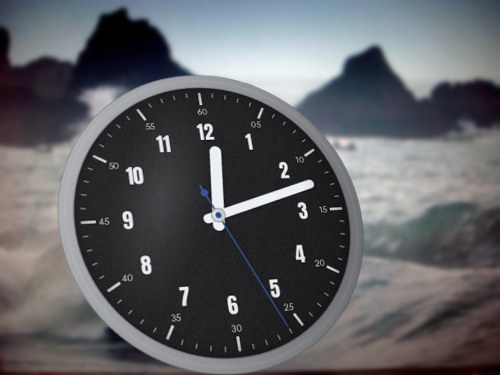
12:12:26
